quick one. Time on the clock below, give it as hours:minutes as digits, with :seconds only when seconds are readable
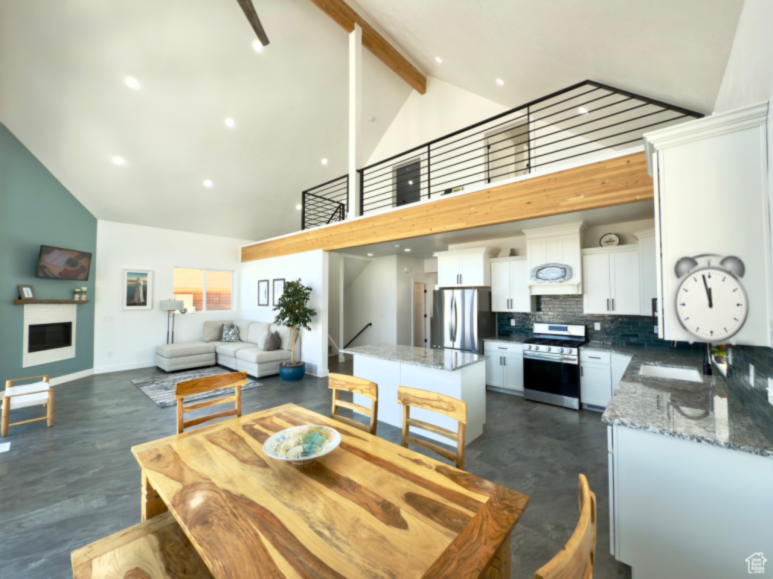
11:58
